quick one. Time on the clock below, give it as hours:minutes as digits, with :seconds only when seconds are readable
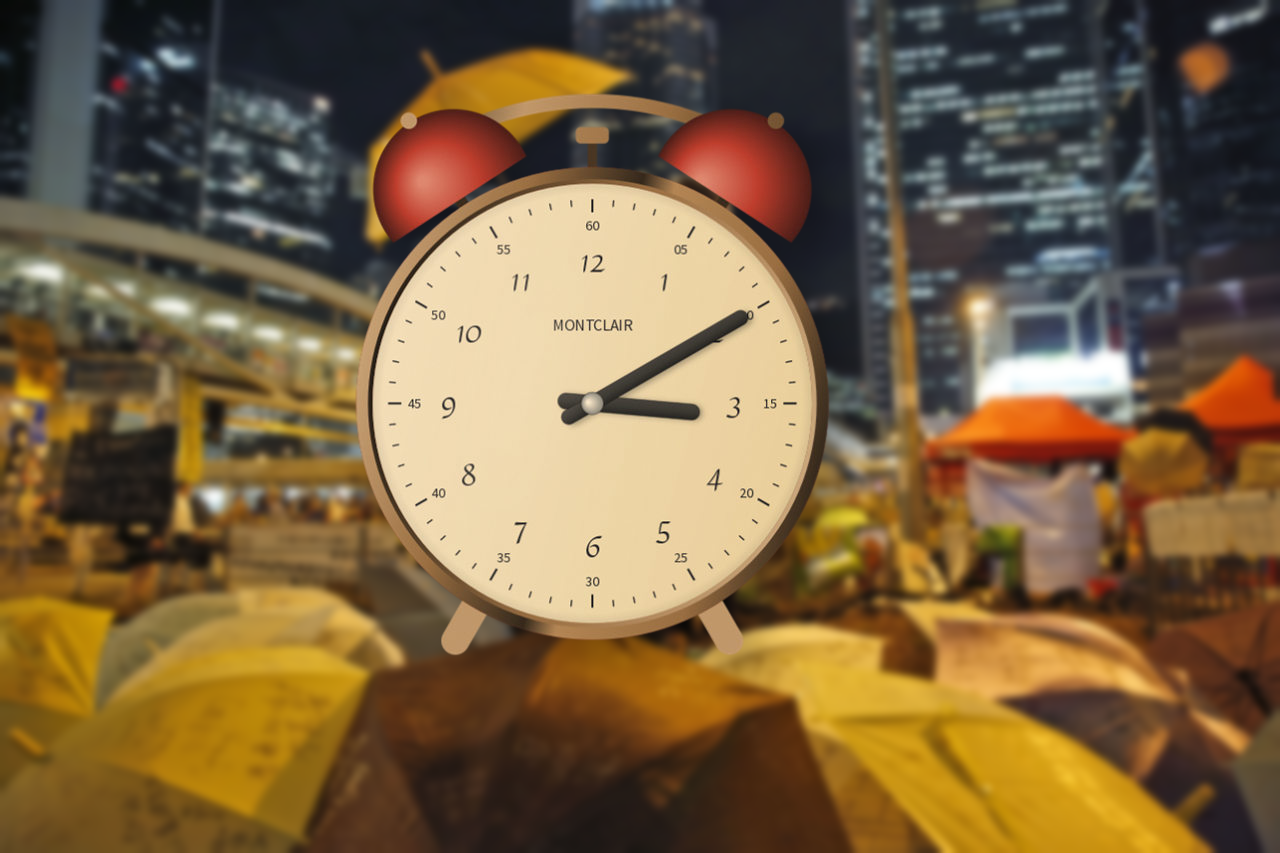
3:10
